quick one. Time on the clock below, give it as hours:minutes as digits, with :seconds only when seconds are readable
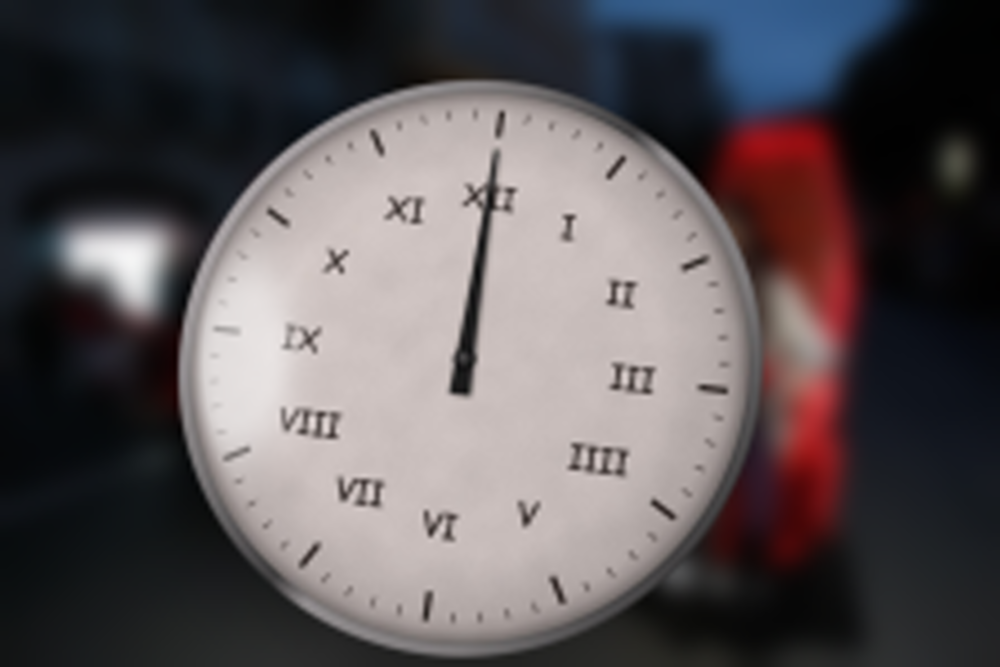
12:00
